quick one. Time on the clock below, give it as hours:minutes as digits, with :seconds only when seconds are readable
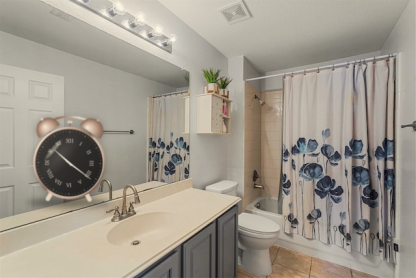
10:21
